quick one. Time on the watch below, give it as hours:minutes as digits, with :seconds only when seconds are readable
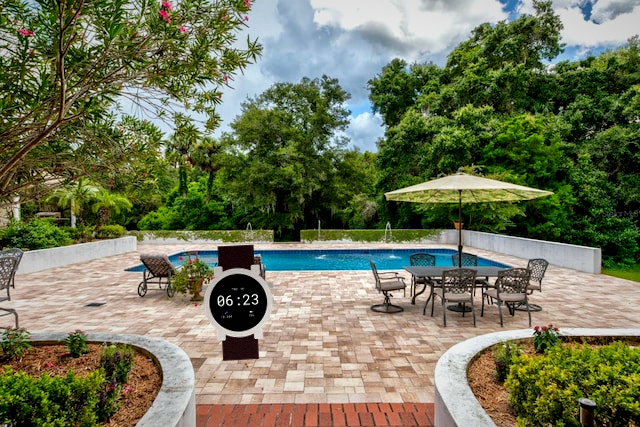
6:23
